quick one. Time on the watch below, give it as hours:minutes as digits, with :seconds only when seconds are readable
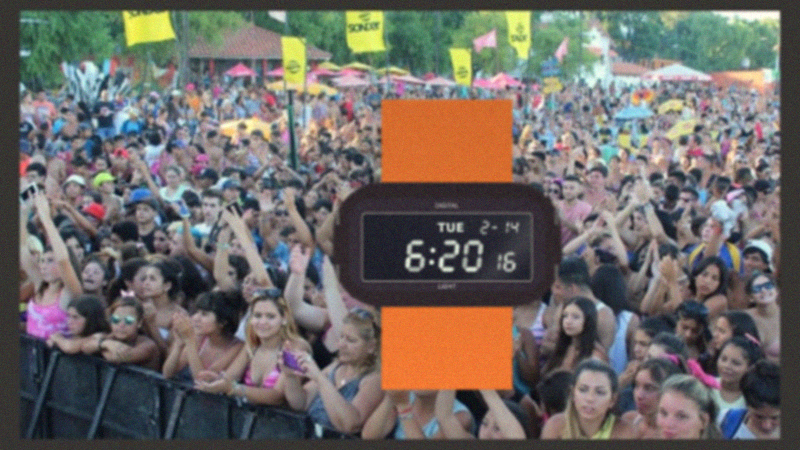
6:20:16
